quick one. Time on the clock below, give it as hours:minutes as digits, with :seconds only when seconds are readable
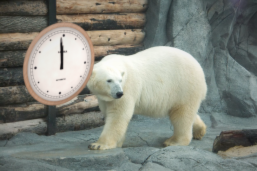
11:59
